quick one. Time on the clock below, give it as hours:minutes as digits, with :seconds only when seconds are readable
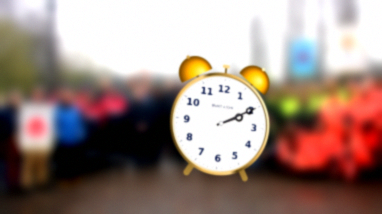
2:10
